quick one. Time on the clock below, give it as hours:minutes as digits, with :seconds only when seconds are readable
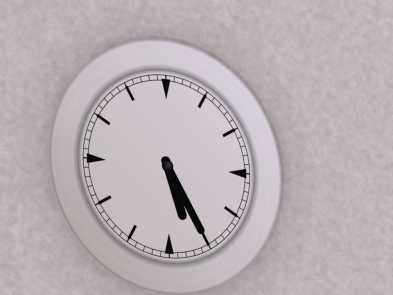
5:25
